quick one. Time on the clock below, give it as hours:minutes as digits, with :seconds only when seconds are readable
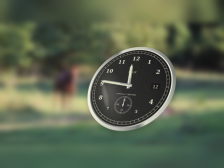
11:46
